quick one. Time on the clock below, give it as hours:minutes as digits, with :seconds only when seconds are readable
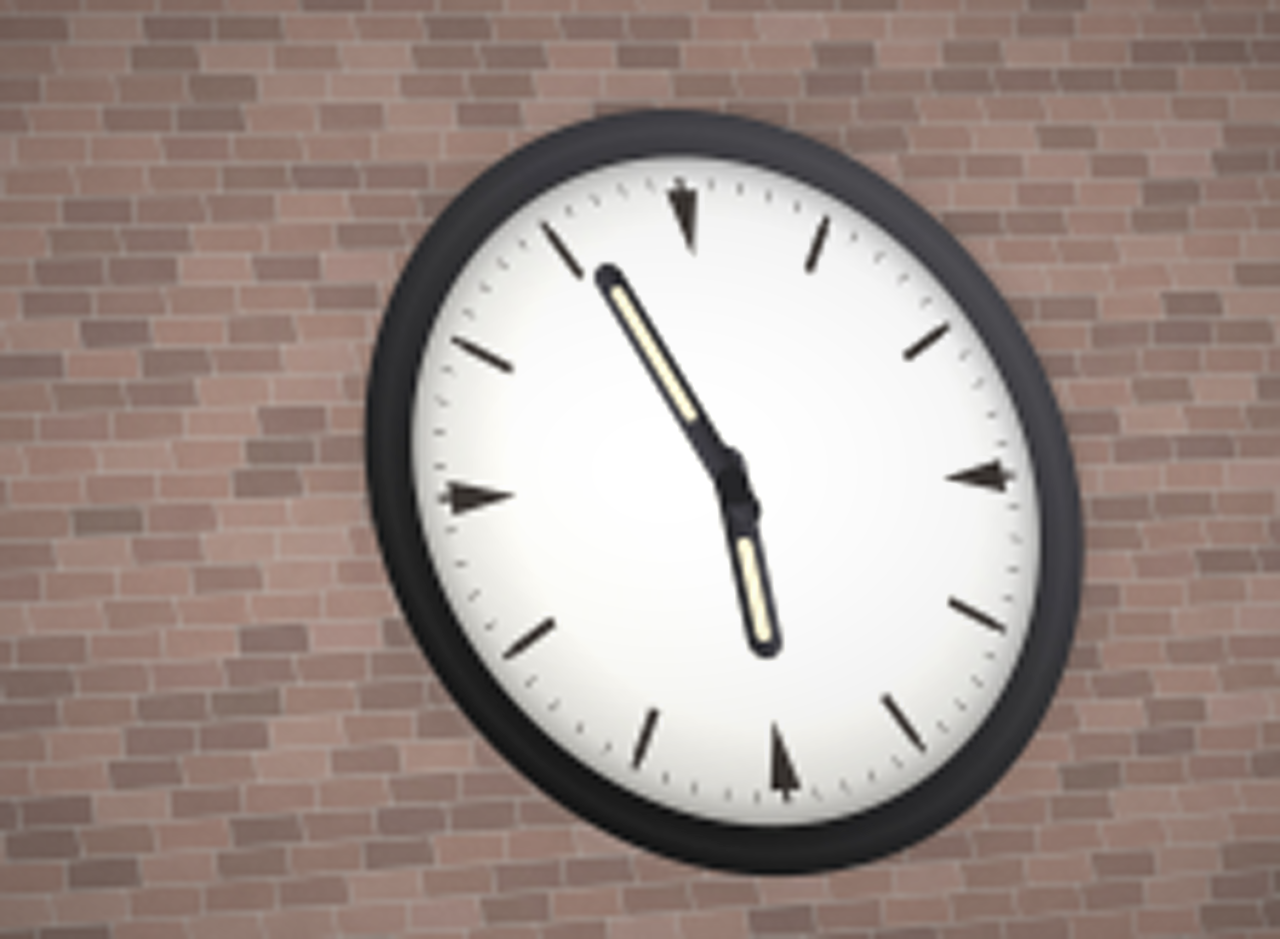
5:56
